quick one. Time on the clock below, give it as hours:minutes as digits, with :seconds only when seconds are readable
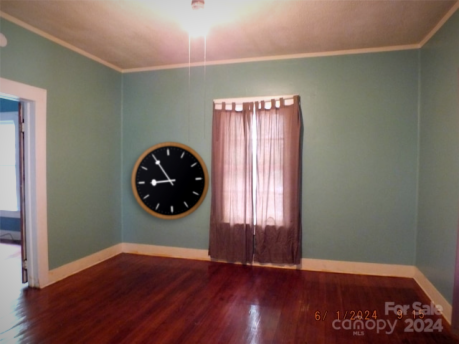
8:55
